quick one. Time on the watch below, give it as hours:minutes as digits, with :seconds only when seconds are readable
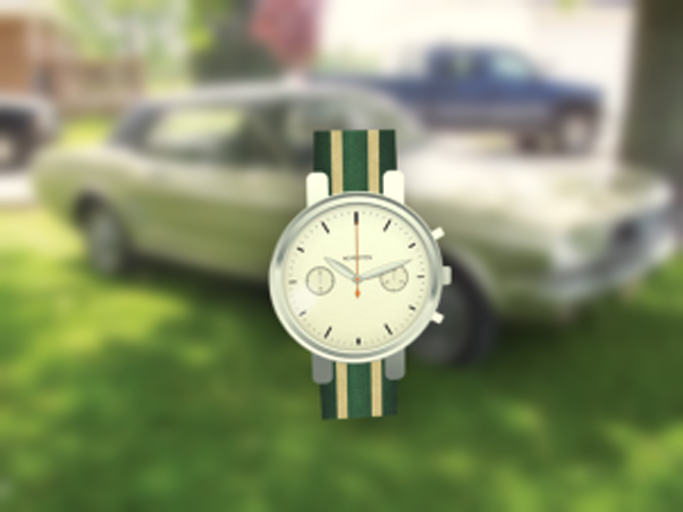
10:12
